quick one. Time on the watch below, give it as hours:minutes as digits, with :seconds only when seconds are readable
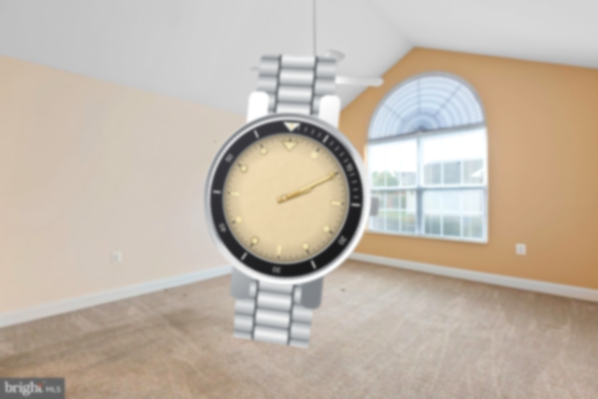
2:10
